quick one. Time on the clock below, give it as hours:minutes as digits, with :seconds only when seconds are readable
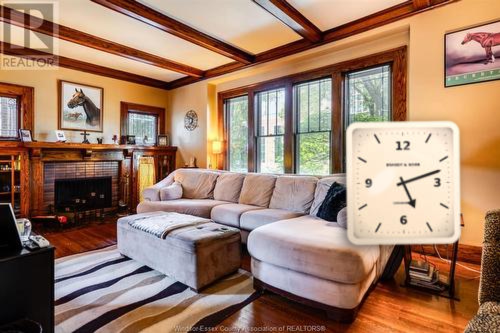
5:12
